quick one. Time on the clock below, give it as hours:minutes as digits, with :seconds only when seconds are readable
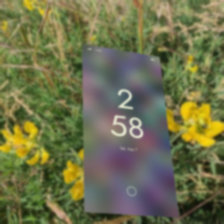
2:58
